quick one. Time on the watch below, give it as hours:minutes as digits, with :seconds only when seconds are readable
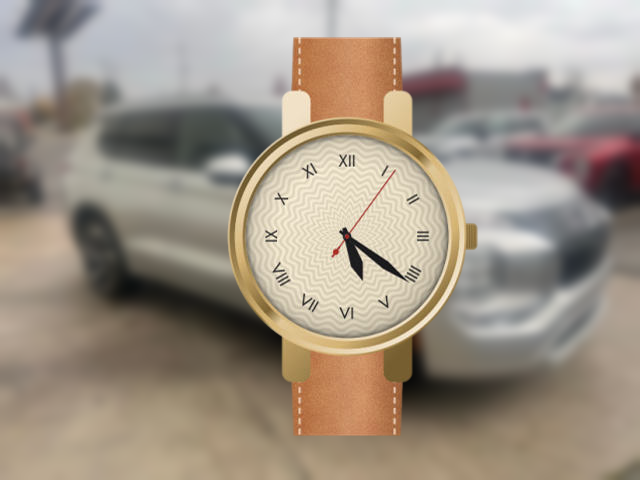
5:21:06
